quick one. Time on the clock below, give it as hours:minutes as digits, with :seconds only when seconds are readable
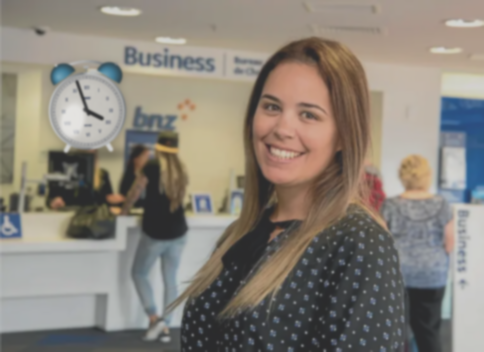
3:57
